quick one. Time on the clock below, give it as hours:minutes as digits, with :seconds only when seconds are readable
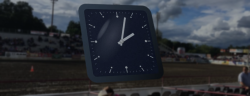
2:03
